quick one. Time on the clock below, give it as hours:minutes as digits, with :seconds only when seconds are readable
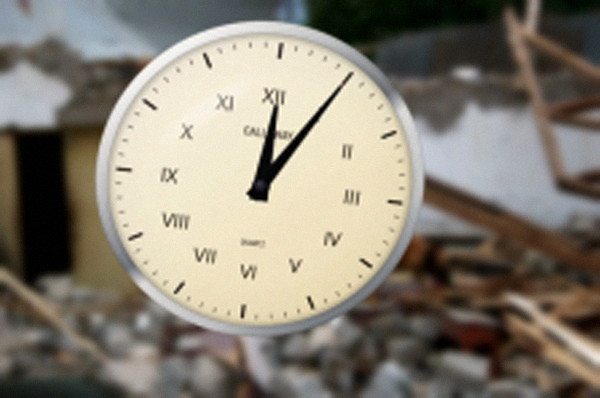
12:05
